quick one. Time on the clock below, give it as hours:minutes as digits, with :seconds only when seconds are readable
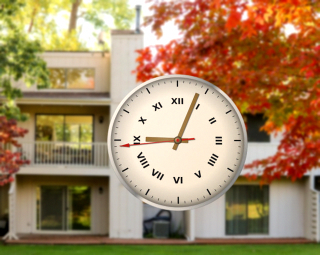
9:03:44
